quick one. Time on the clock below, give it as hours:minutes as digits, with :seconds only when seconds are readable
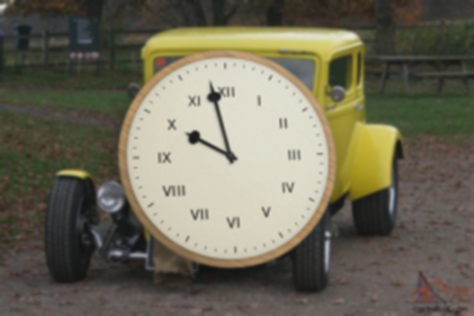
9:58
